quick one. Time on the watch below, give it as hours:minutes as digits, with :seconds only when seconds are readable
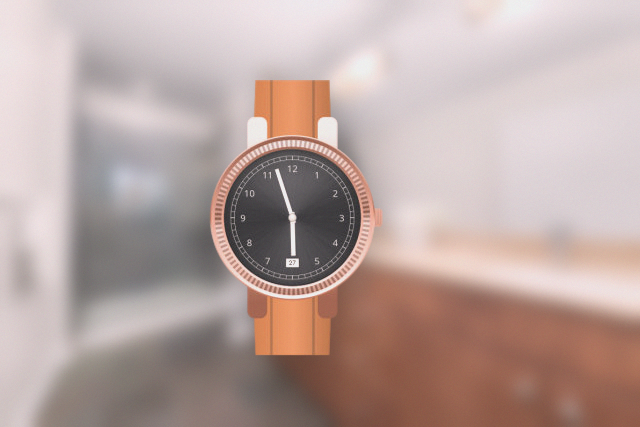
5:57
